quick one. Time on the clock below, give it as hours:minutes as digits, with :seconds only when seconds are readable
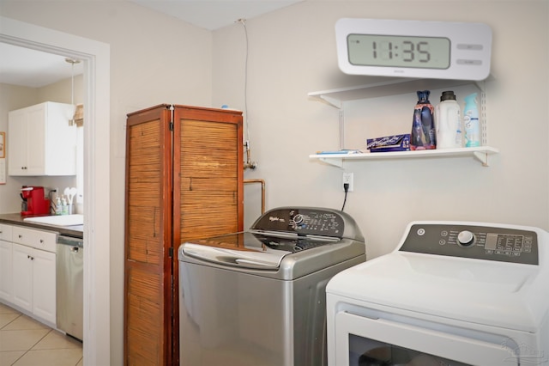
11:35
